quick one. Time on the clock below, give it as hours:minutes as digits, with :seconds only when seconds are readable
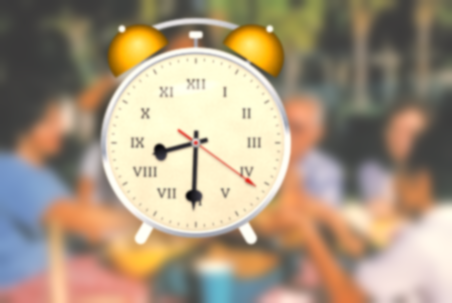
8:30:21
